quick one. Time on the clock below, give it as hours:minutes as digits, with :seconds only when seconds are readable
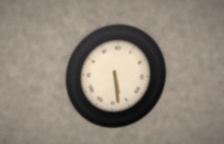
5:28
